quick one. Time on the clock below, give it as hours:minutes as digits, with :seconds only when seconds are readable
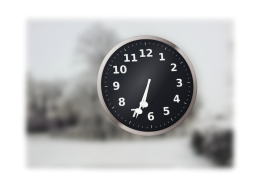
6:34
